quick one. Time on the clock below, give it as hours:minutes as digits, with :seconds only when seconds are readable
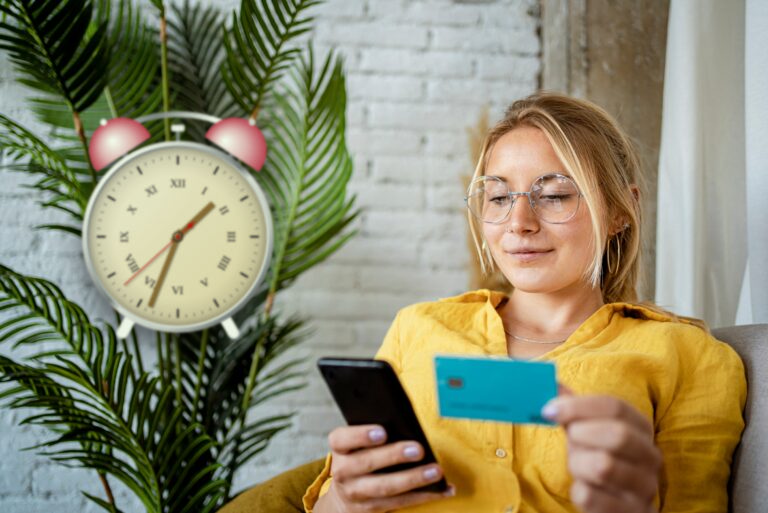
1:33:38
